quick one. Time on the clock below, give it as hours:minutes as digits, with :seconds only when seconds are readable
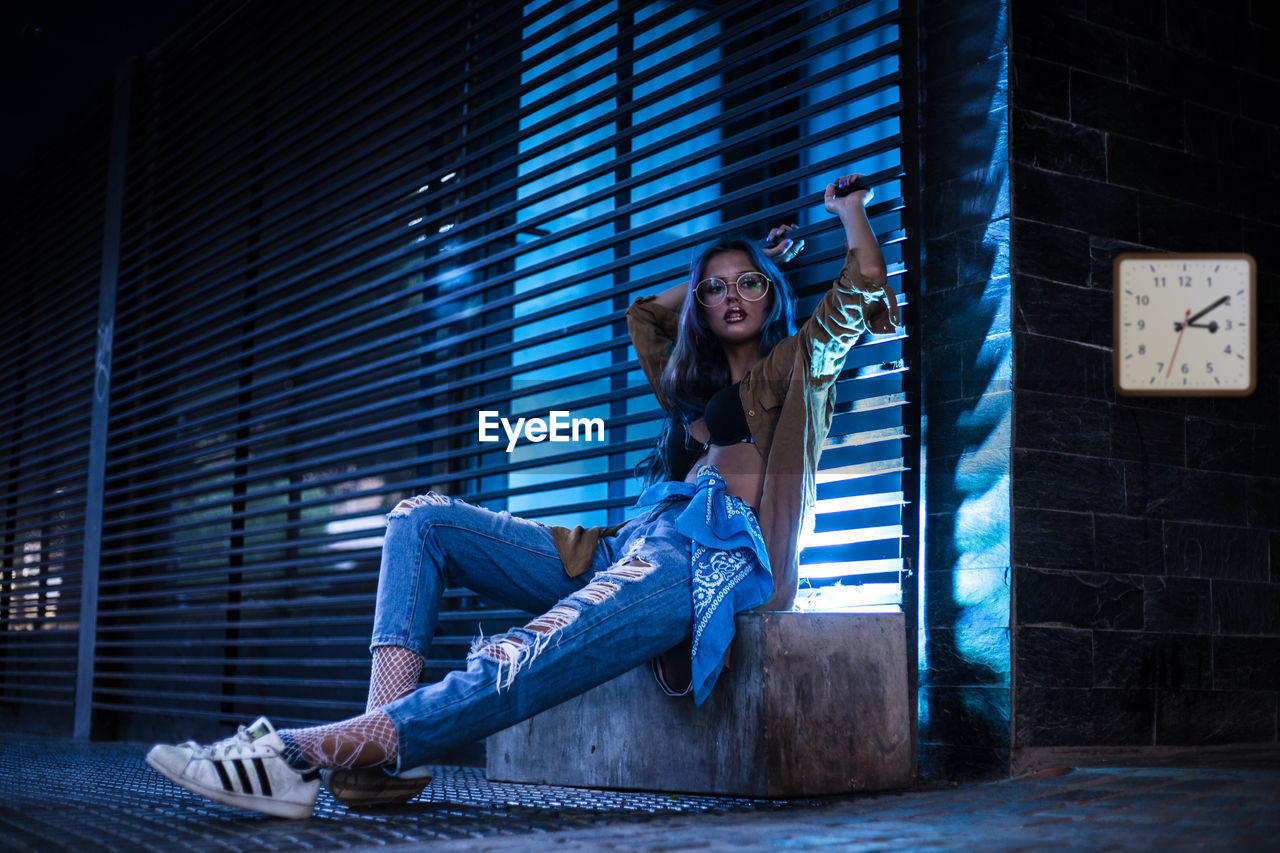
3:09:33
